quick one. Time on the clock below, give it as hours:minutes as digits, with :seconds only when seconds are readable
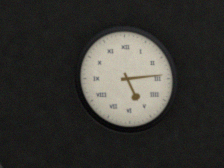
5:14
